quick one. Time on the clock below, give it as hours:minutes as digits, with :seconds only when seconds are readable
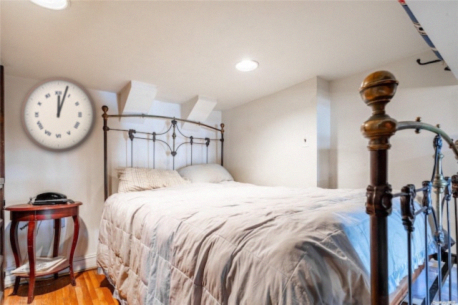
12:03
